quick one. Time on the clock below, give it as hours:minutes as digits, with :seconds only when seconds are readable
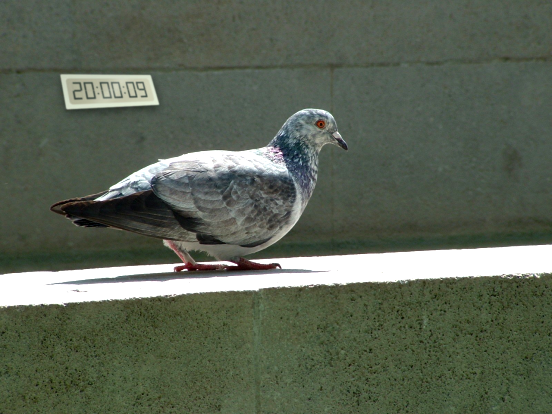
20:00:09
